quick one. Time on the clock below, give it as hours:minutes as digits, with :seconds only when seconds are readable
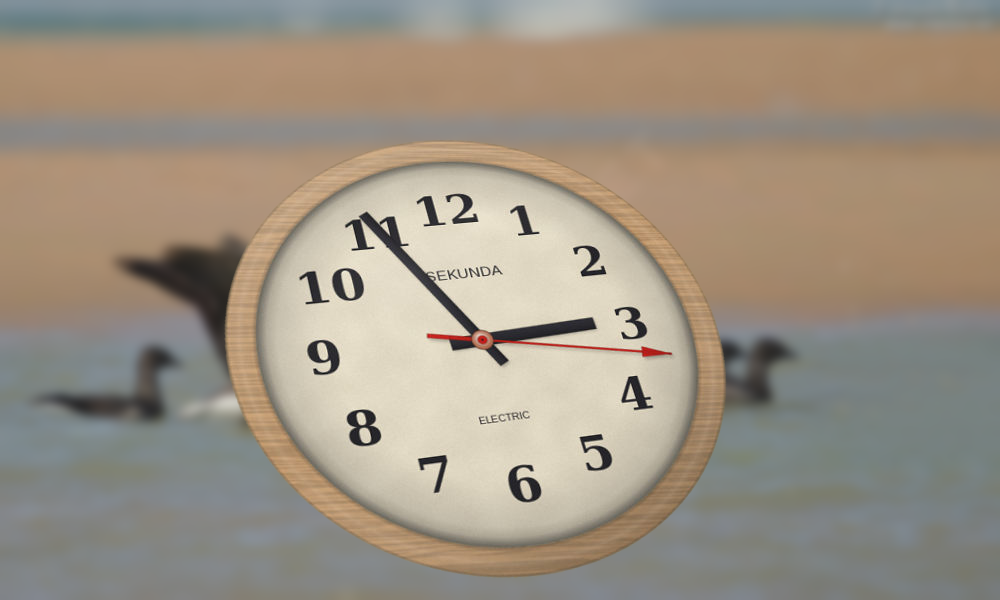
2:55:17
